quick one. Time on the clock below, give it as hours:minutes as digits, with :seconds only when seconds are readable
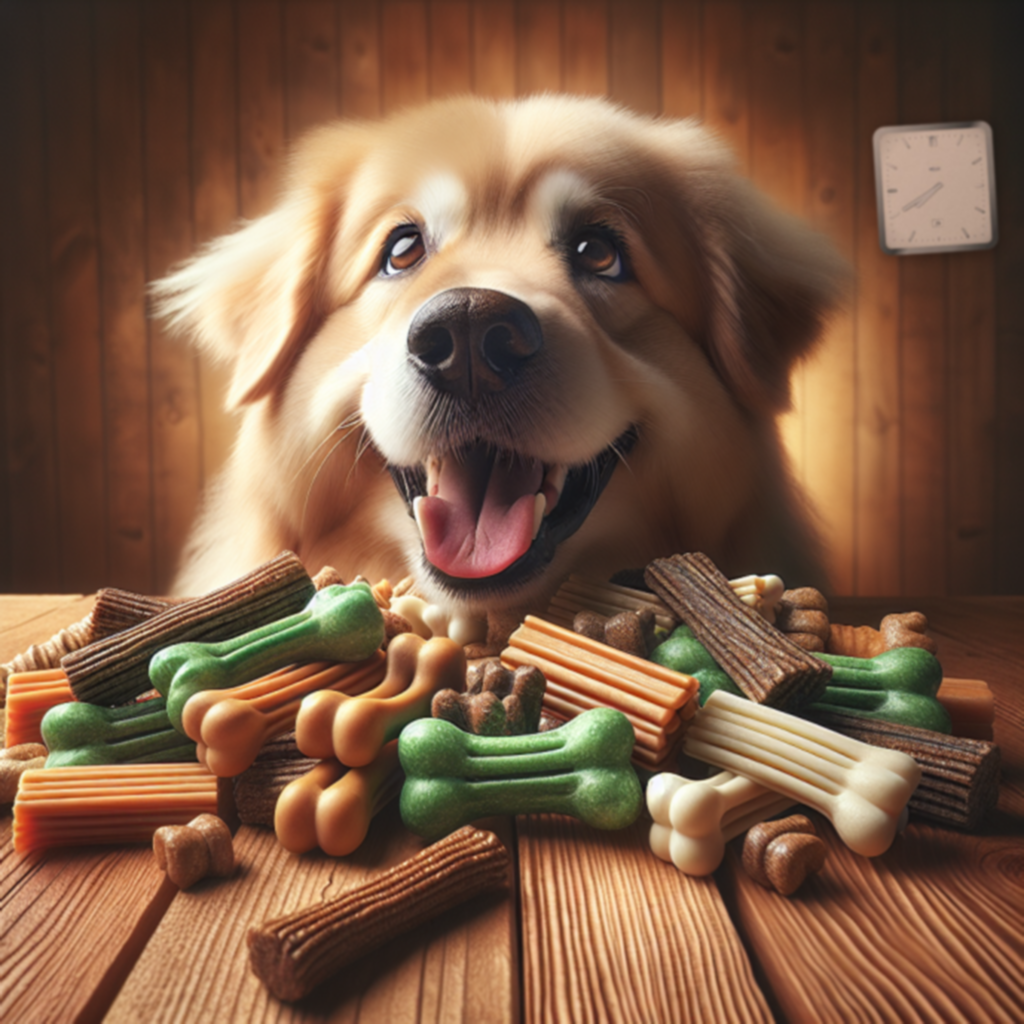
7:40
